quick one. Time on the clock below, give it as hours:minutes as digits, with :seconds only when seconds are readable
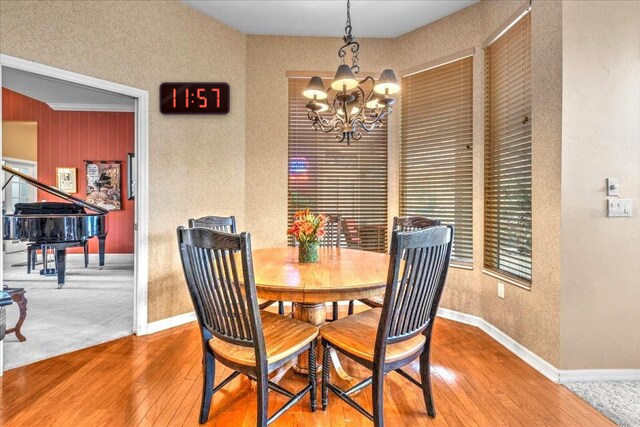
11:57
